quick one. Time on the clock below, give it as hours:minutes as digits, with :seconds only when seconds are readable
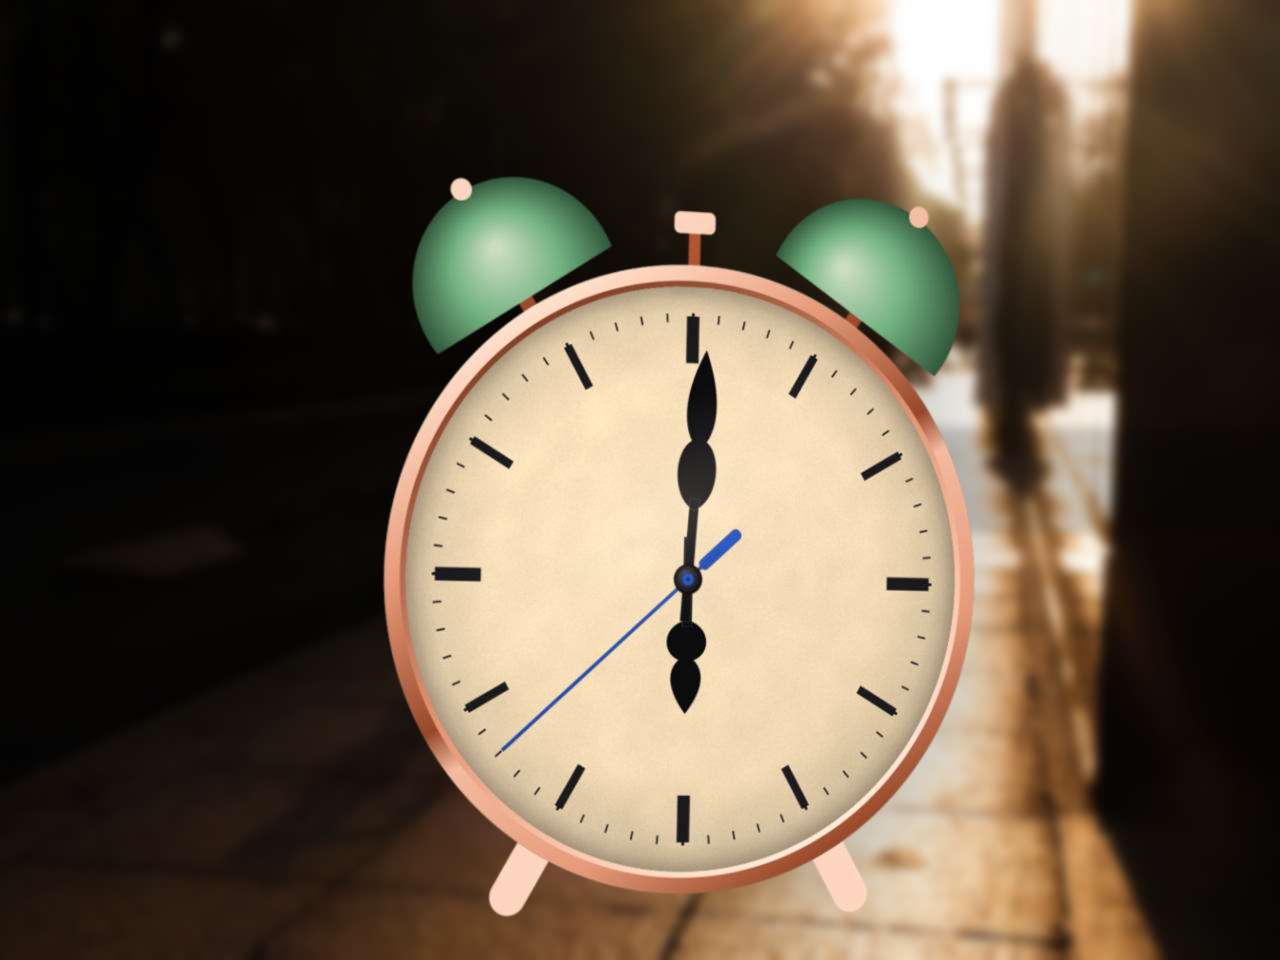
6:00:38
